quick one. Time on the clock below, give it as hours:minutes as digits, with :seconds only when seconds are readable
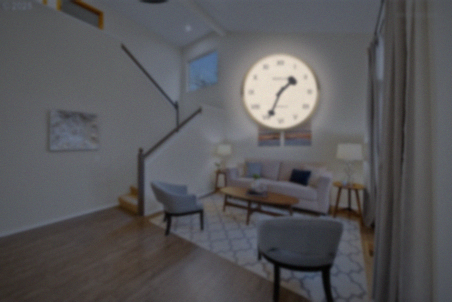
1:34
